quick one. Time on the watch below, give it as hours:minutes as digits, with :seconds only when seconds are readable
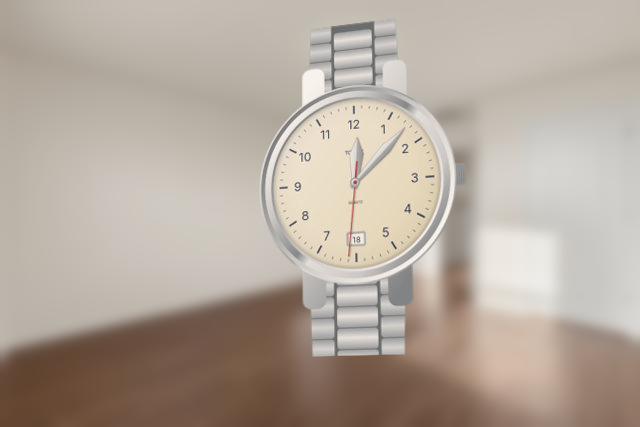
12:07:31
